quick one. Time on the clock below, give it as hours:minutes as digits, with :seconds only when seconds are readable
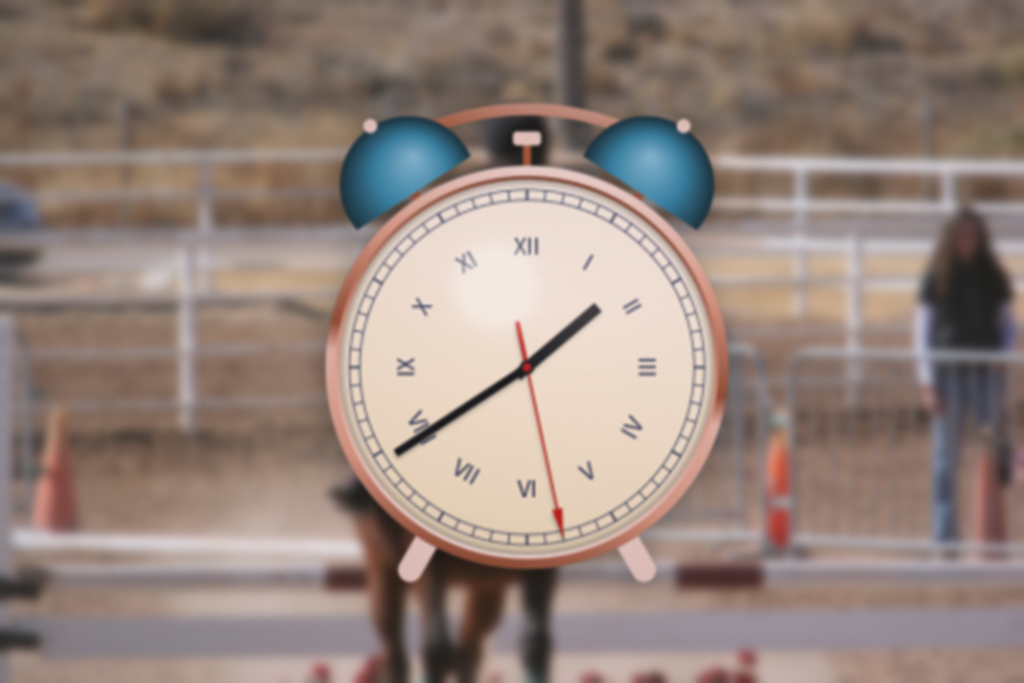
1:39:28
